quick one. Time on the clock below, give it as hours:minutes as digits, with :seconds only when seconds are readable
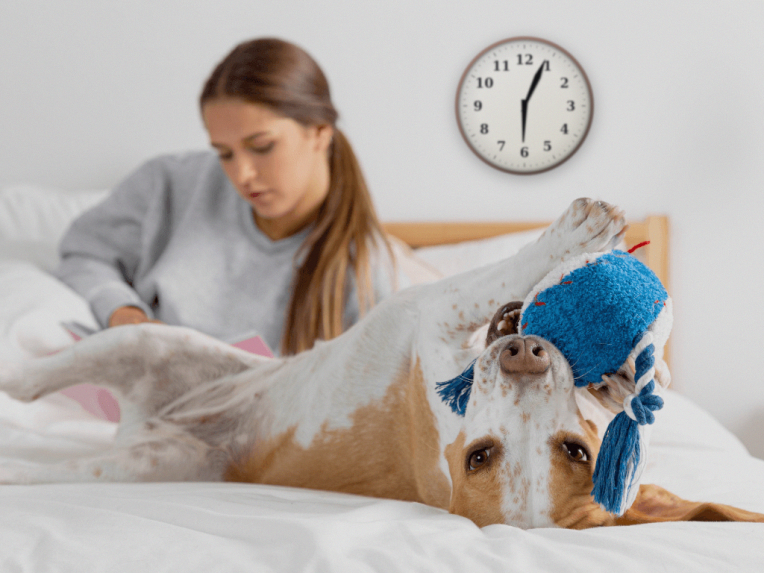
6:04
